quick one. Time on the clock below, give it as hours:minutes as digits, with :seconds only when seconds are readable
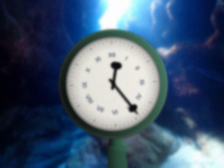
12:24
